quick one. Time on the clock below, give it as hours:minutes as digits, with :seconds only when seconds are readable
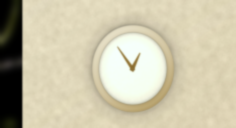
12:54
